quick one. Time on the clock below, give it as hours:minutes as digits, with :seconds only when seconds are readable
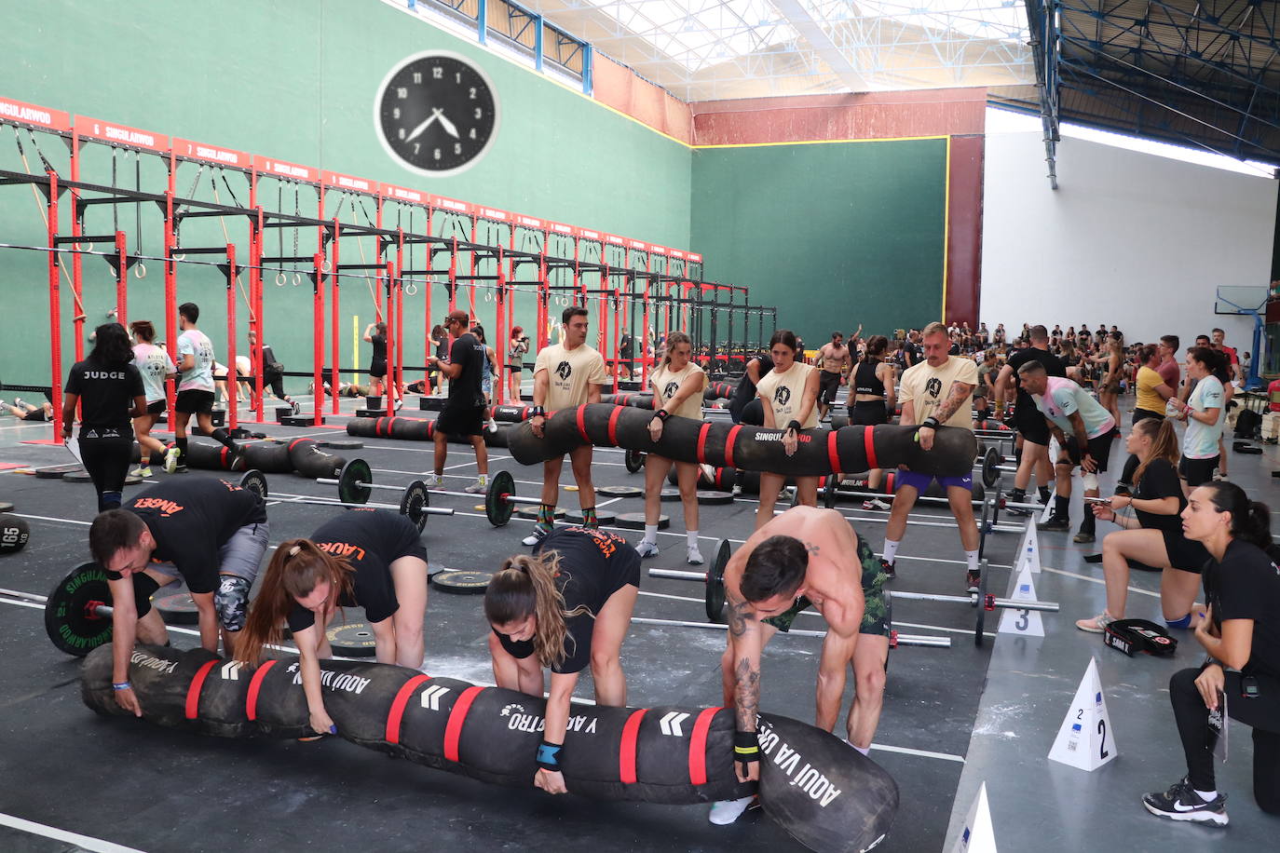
4:38
